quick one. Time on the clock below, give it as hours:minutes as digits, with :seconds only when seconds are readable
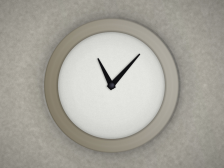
11:07
